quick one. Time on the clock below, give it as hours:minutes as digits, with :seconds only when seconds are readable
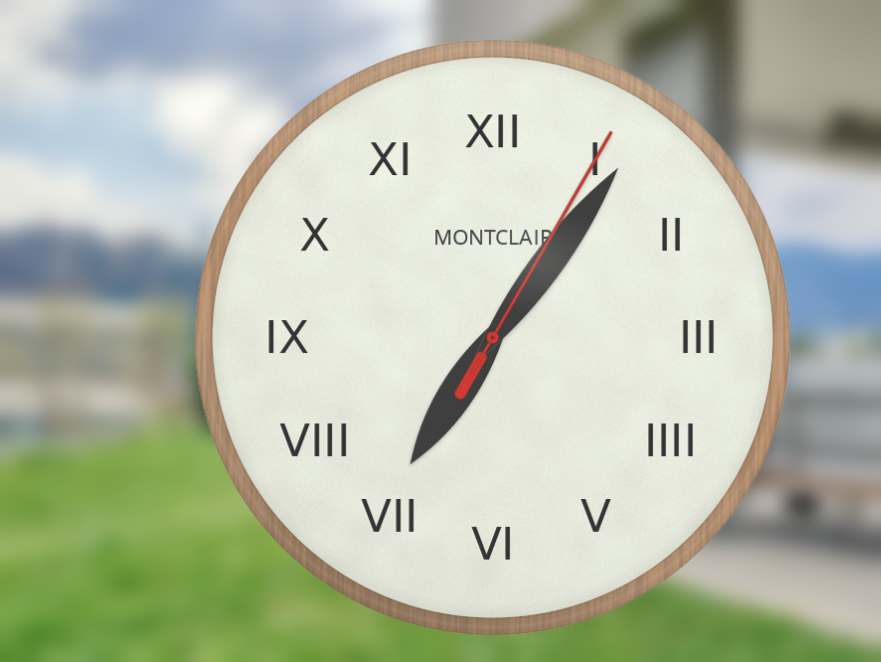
7:06:05
